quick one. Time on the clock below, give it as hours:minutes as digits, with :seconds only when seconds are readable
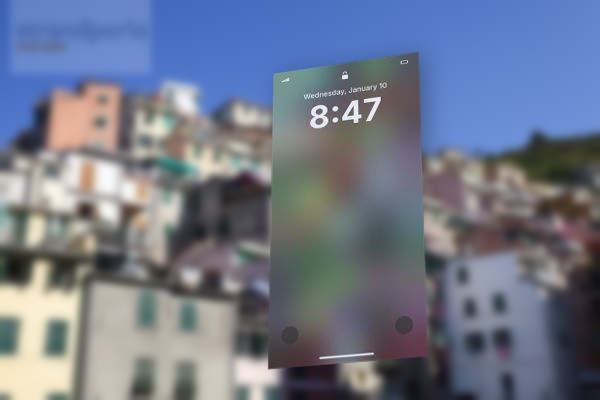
8:47
